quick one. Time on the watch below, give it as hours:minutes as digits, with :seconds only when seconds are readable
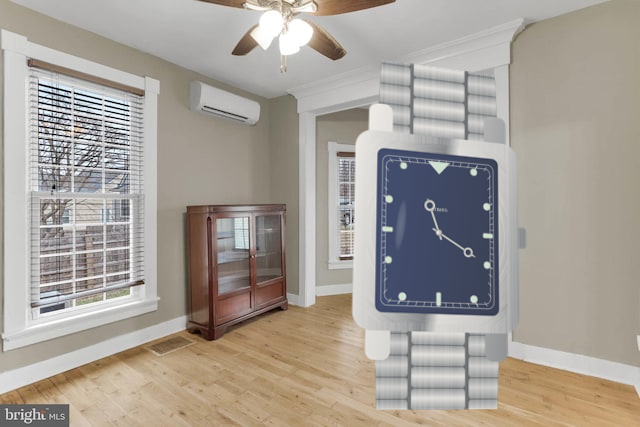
11:20
